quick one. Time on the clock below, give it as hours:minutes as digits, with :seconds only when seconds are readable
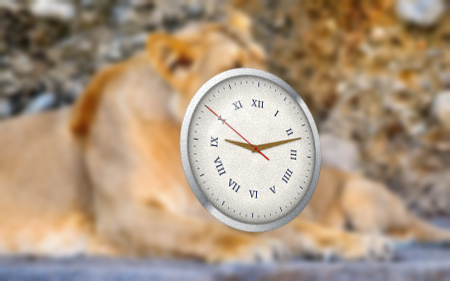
9:11:50
